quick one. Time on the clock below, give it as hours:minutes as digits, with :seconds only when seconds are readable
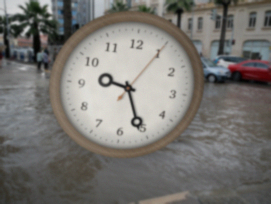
9:26:05
